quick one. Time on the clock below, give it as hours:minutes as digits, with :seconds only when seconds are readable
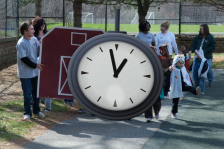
12:58
